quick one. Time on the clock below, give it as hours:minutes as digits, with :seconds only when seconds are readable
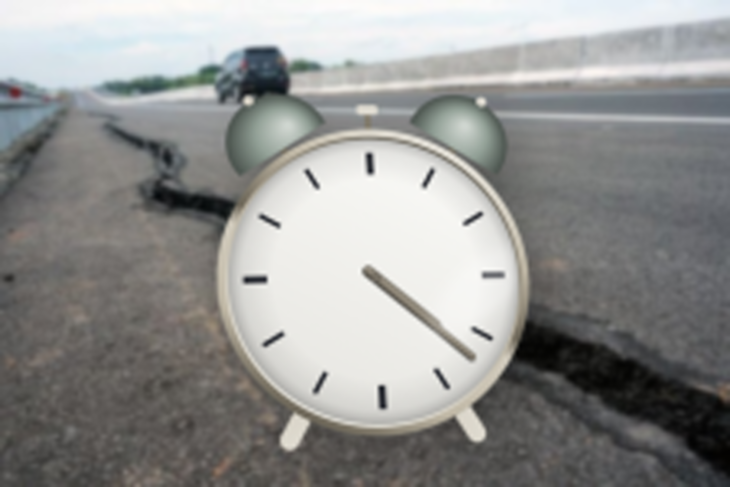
4:22
